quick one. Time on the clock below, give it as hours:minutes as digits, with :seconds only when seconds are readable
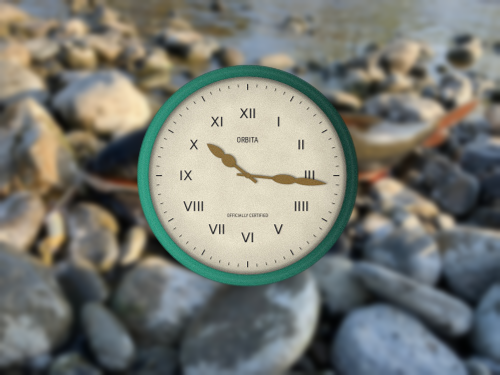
10:16
